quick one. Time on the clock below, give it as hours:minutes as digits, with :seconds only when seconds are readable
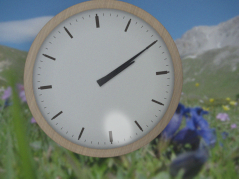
2:10
